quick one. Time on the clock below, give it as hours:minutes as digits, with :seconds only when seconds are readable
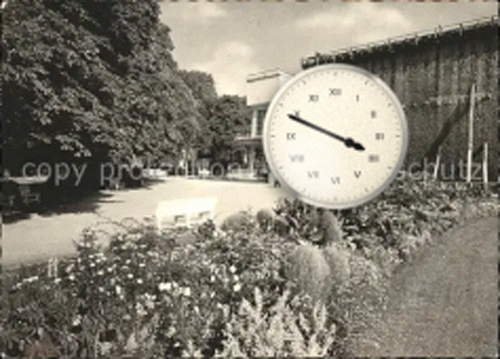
3:49
